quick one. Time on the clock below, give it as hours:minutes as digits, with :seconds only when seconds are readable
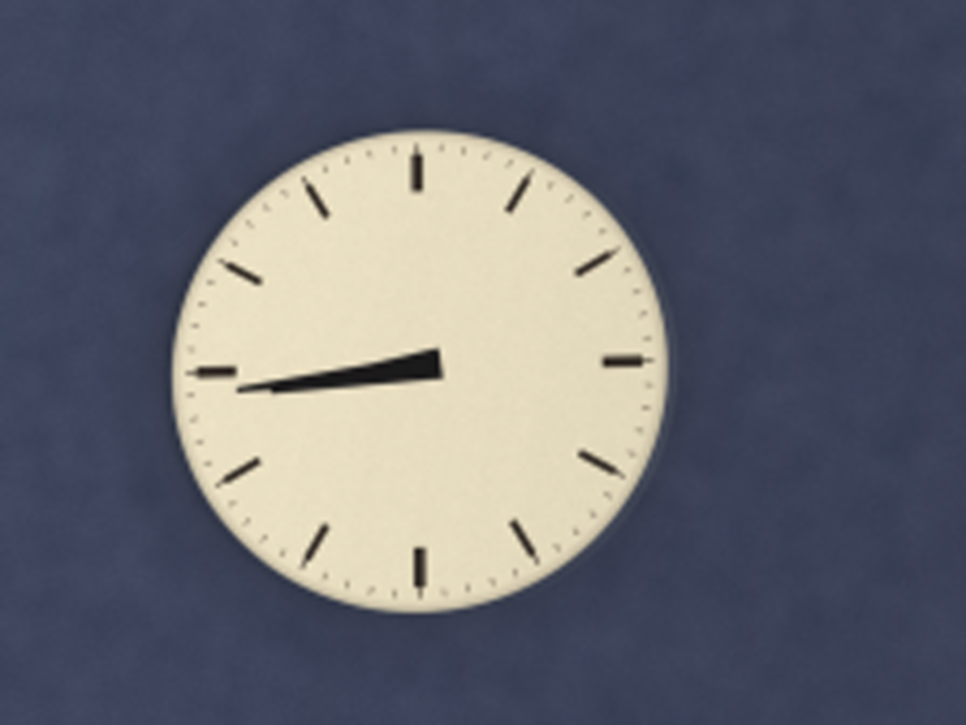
8:44
